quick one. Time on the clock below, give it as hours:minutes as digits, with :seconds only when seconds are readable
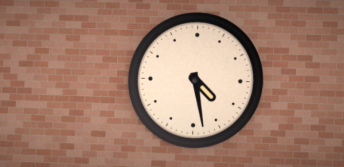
4:28
